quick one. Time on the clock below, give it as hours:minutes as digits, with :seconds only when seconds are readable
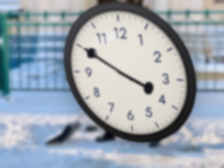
3:50
